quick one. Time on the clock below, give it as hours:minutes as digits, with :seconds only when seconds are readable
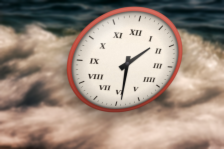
1:29
